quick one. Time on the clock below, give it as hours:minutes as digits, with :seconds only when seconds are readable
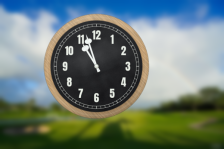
10:57
